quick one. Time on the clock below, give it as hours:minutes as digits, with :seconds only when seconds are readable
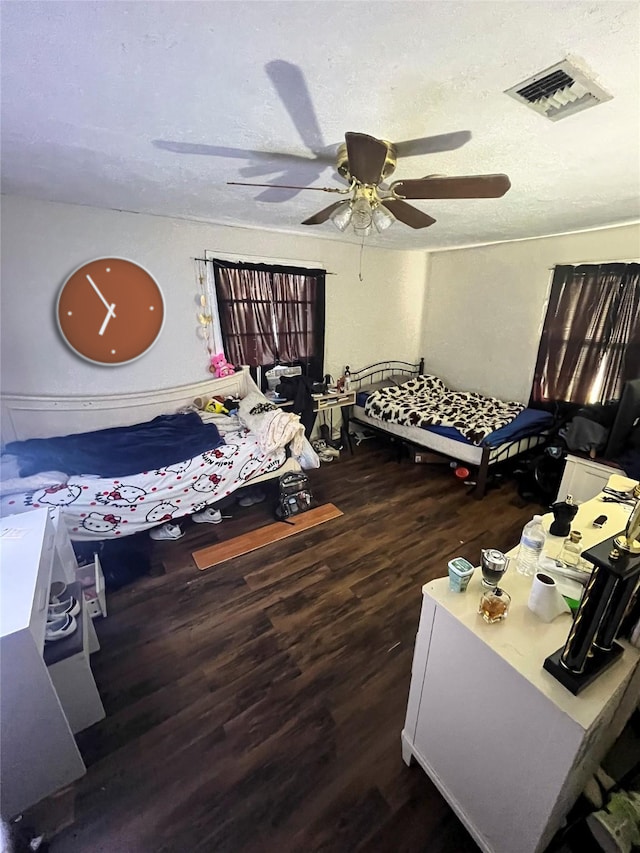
6:55
